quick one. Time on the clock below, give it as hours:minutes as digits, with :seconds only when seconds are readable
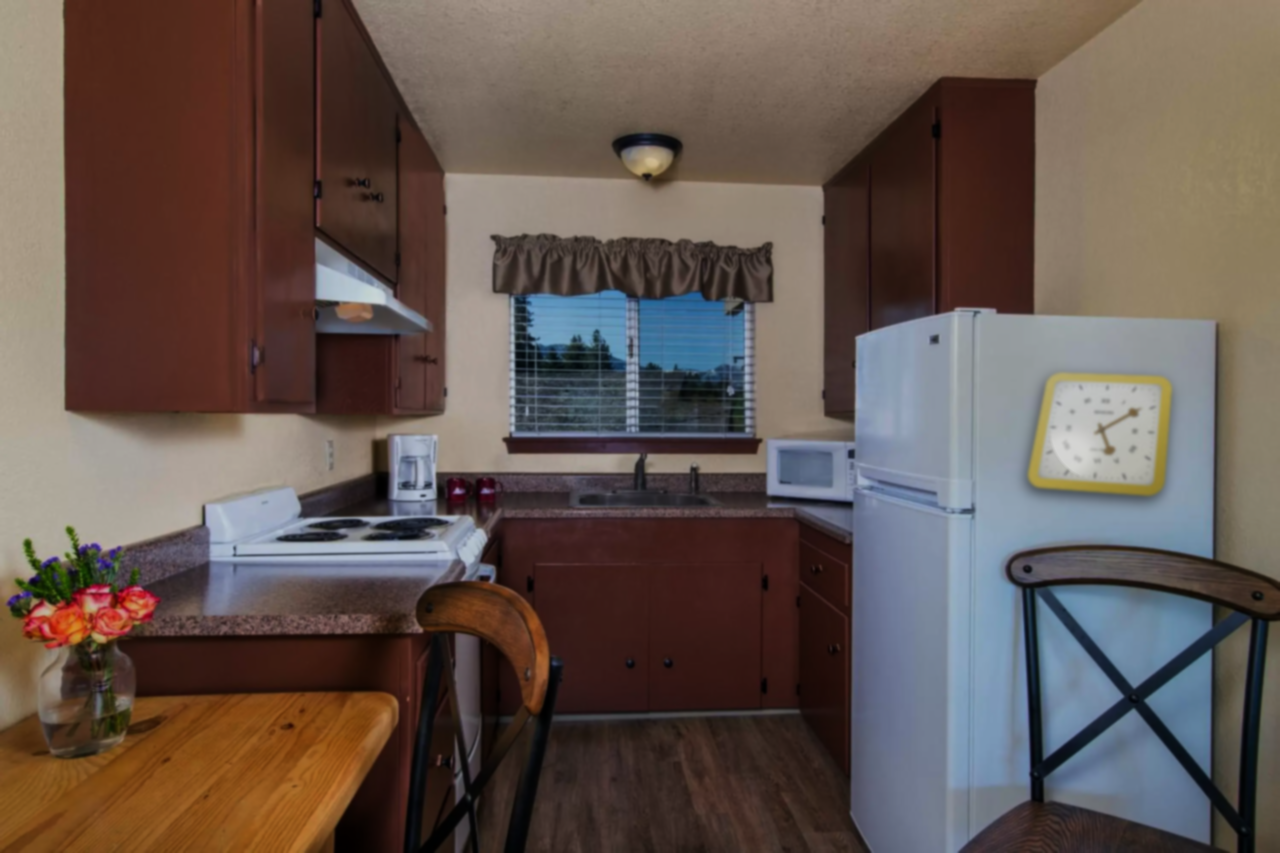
5:09
